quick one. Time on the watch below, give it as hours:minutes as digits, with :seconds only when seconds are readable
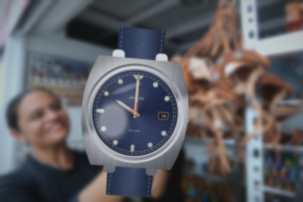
10:00
